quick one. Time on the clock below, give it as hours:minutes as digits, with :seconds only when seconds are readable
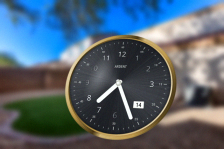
7:26
